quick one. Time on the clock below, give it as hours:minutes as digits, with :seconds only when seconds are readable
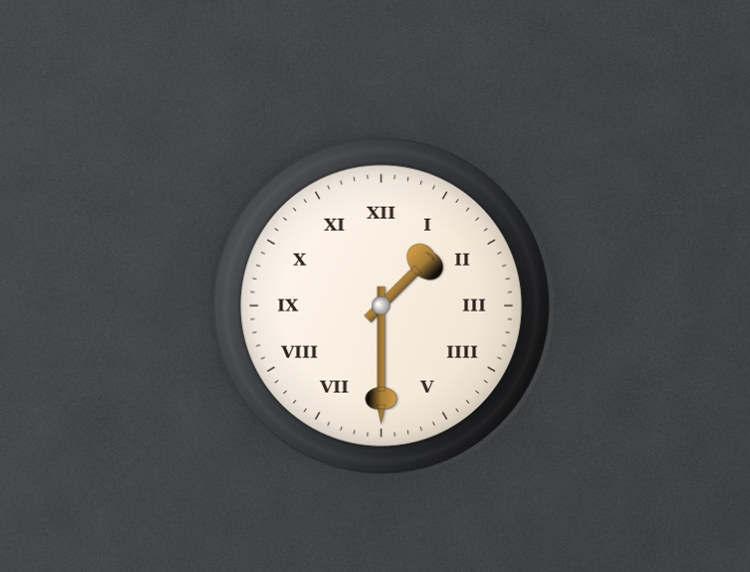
1:30
